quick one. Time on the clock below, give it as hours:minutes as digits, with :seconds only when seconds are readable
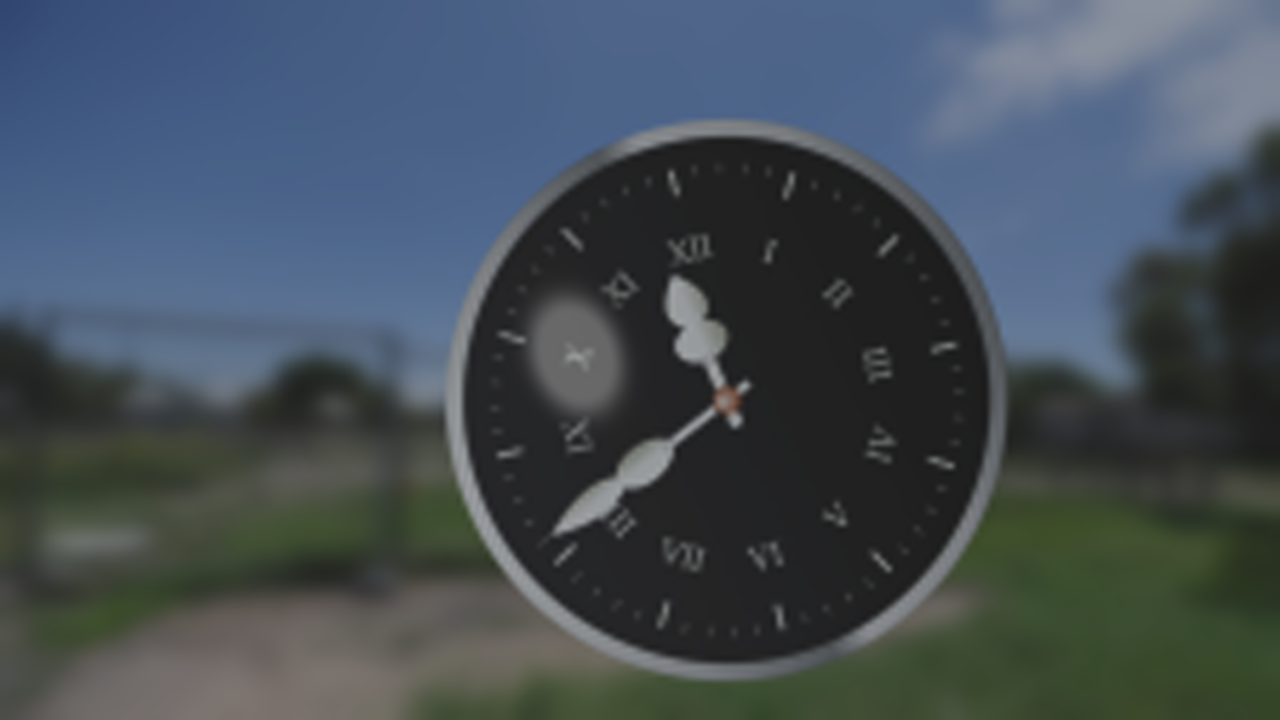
11:41
